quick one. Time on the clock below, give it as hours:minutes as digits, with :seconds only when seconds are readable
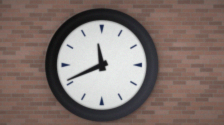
11:41
